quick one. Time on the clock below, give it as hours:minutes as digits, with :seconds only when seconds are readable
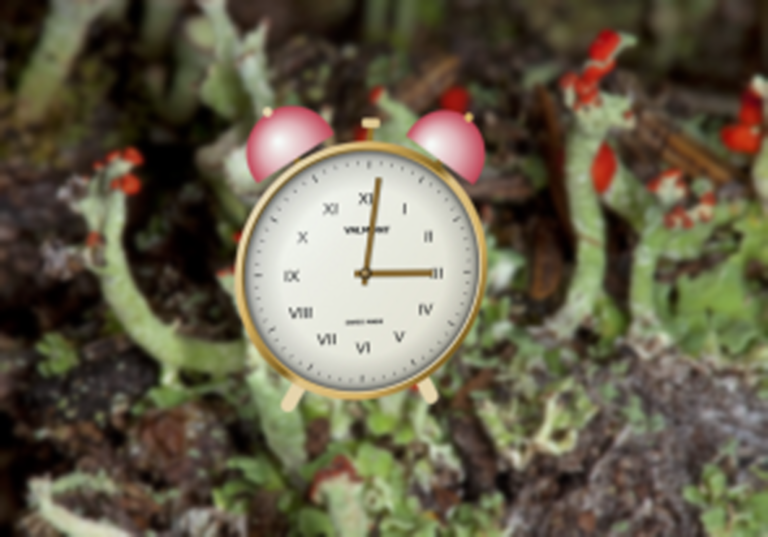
3:01
